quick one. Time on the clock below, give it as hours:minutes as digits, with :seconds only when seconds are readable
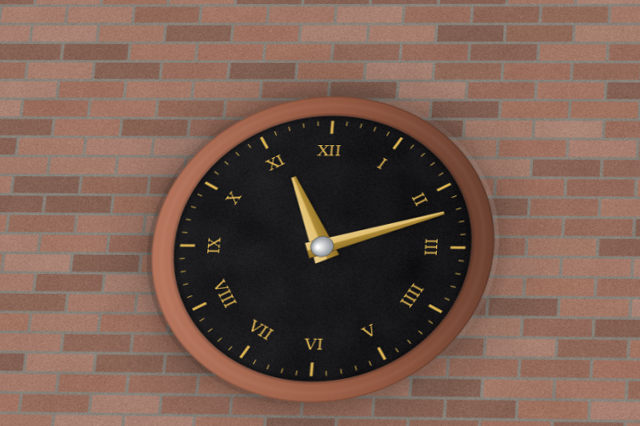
11:12
